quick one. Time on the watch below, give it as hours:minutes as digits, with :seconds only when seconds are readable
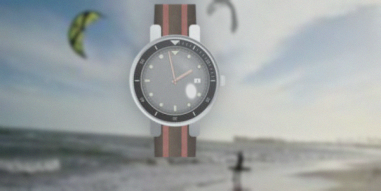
1:58
